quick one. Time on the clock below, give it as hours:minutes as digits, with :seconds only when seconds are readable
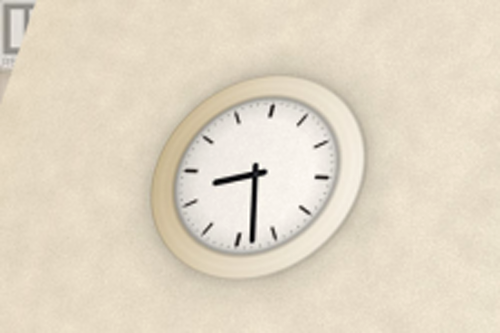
8:28
